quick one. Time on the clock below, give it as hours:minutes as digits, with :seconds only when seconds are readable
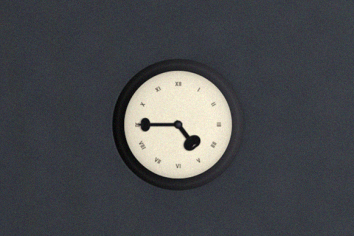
4:45
